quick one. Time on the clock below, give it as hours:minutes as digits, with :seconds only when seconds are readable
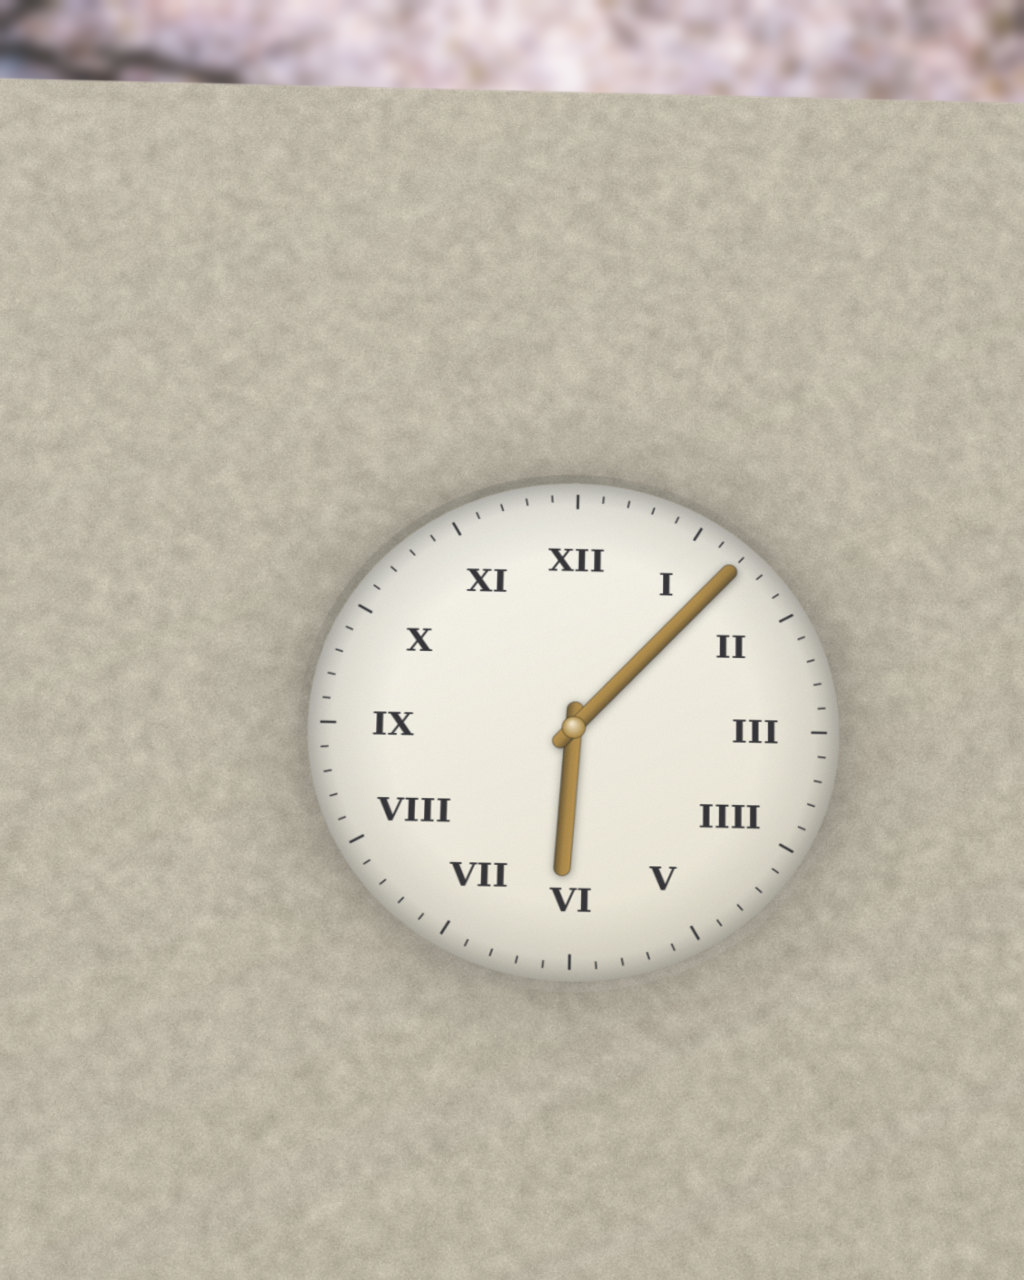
6:07
